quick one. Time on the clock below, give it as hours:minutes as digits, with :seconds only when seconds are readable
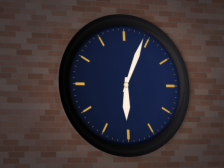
6:04
